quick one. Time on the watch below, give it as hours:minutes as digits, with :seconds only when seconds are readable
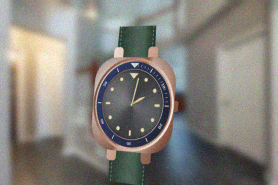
2:02
